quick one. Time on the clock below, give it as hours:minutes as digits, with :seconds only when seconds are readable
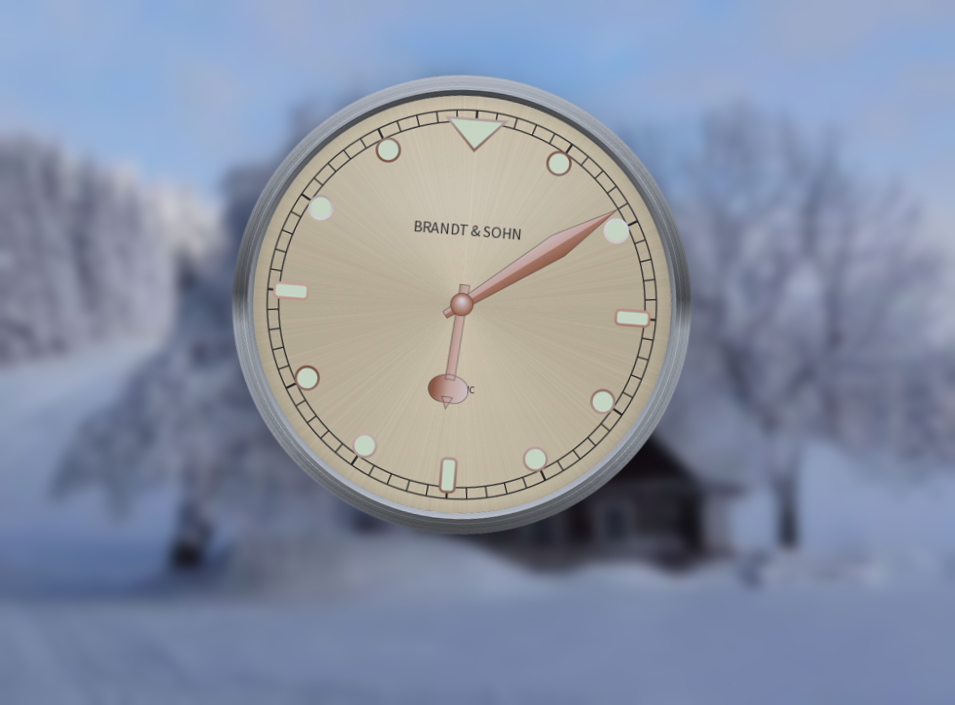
6:09
